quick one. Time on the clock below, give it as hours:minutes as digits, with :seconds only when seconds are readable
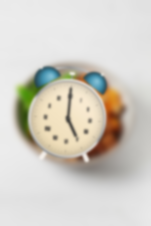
5:00
